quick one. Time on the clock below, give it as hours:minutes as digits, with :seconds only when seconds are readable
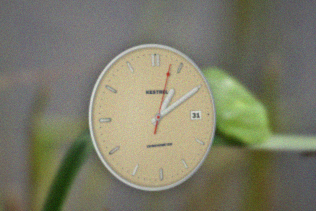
1:10:03
